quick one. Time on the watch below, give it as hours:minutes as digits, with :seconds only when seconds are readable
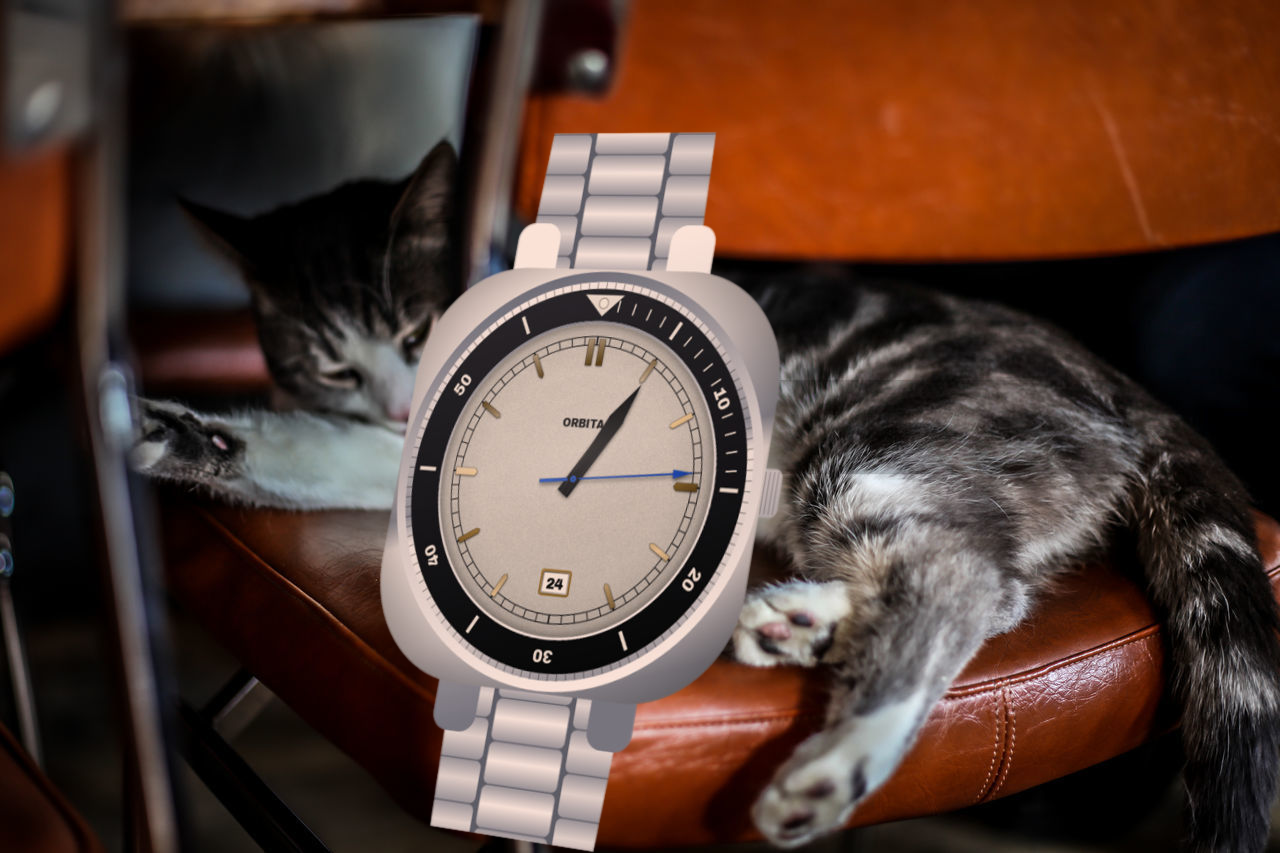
1:05:14
